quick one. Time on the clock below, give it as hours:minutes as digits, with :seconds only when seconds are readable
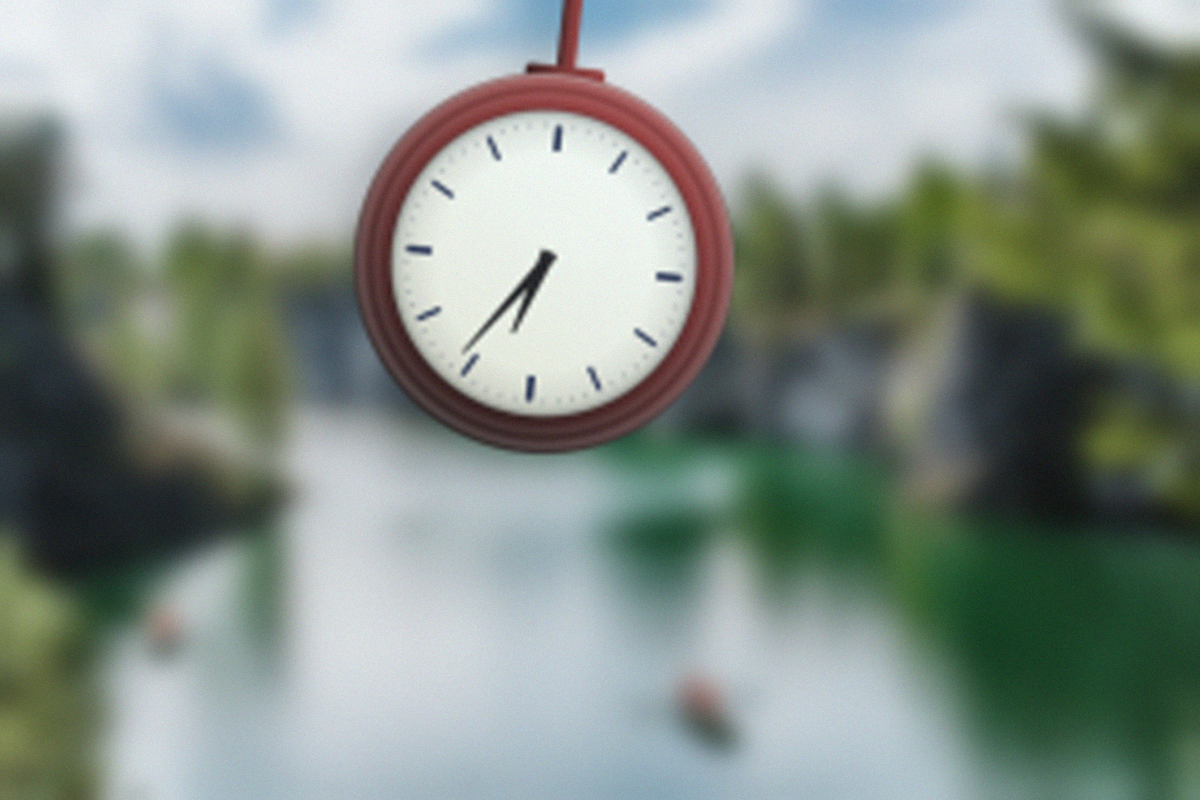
6:36
